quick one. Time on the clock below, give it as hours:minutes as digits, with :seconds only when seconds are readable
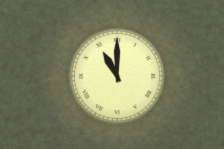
11:00
